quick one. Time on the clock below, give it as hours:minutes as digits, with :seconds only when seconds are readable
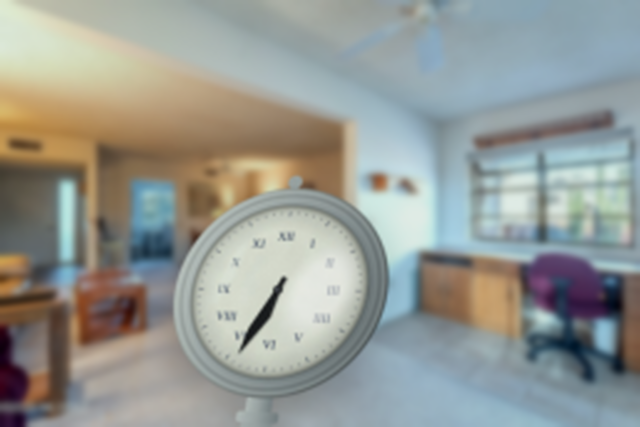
6:34
